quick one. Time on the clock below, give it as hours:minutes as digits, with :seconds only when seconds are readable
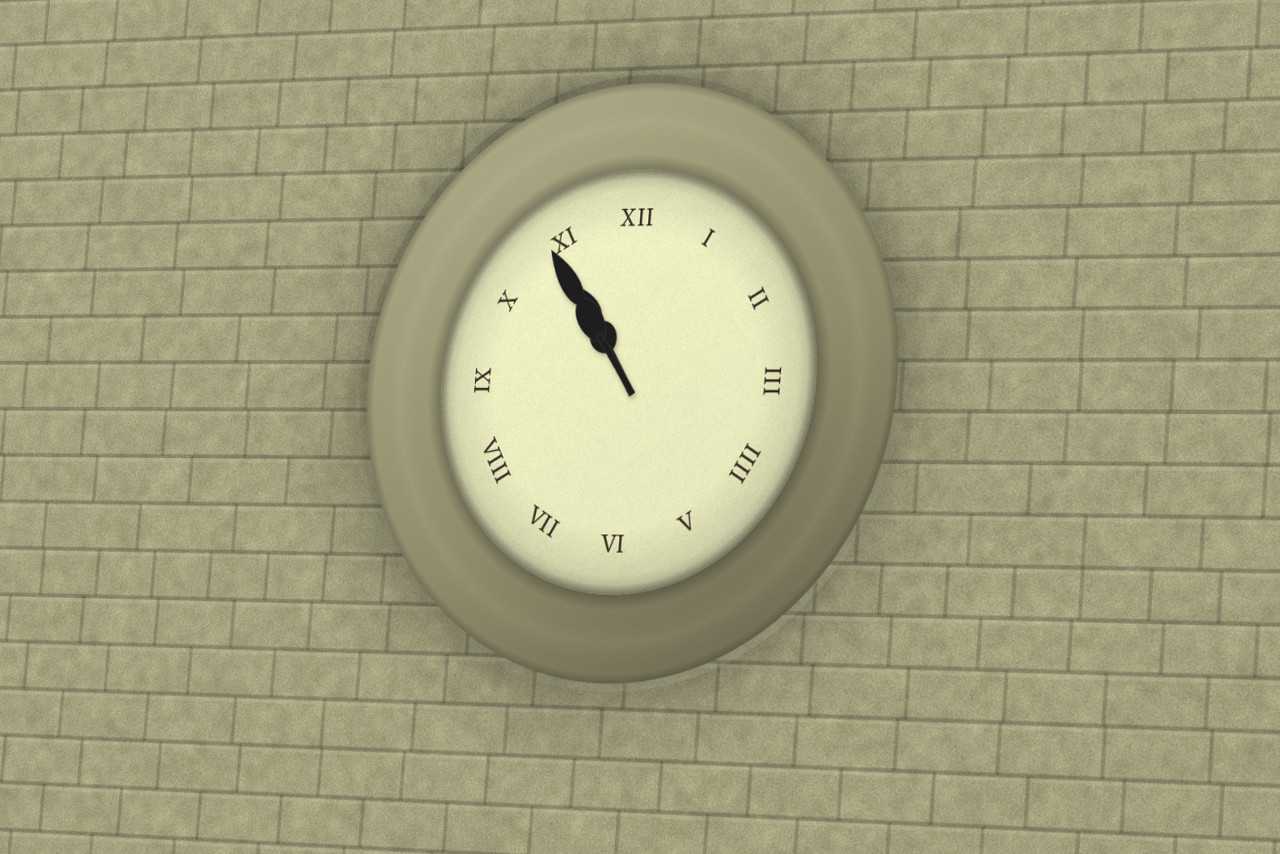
10:54
